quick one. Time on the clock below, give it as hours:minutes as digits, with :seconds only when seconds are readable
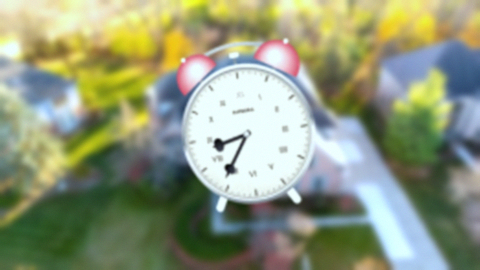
8:36
